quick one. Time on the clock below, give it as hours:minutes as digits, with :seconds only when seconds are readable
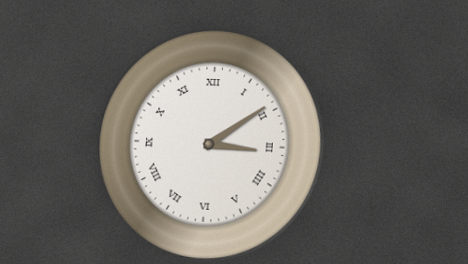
3:09
